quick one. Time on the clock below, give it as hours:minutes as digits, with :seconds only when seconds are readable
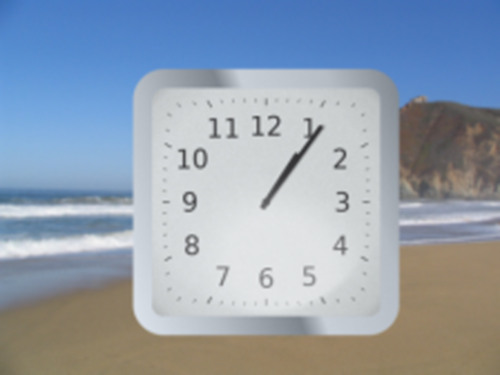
1:06
